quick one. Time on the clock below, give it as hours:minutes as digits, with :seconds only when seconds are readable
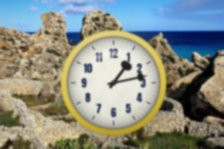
1:13
